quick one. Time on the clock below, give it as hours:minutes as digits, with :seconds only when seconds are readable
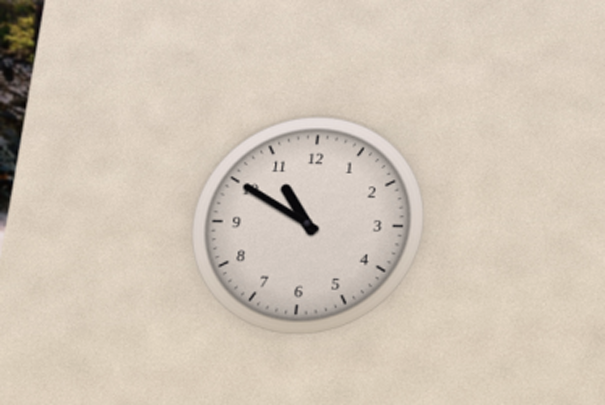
10:50
